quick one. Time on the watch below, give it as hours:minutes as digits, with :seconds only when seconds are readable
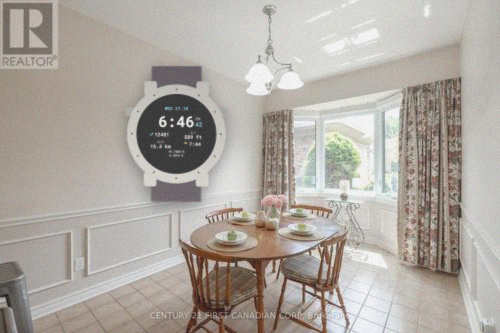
6:46
